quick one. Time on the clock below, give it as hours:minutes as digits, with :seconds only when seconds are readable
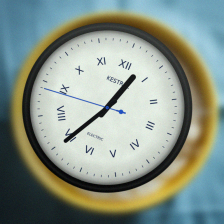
12:34:44
